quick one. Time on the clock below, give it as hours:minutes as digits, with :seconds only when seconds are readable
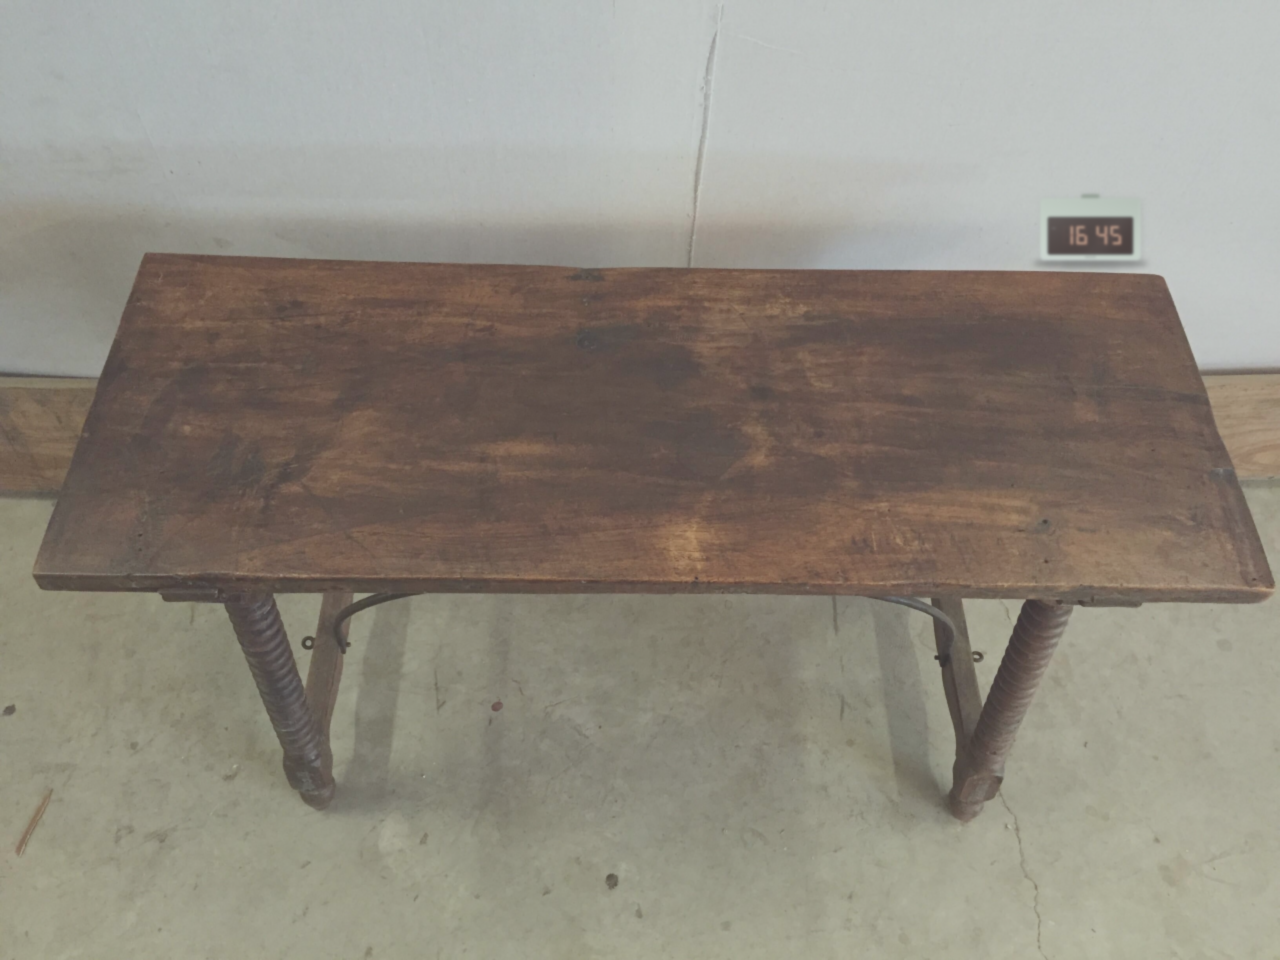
16:45
